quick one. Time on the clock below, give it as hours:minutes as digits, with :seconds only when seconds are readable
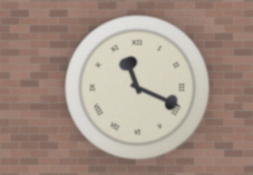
11:19
